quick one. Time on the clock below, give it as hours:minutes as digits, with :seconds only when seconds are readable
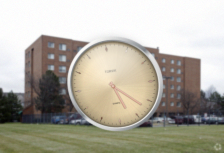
5:22
